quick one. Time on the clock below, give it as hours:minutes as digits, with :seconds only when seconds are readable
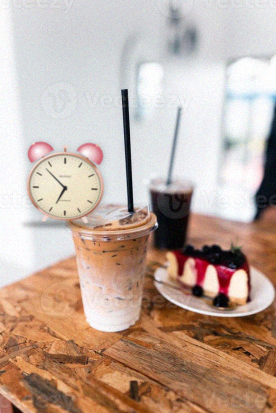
6:53
